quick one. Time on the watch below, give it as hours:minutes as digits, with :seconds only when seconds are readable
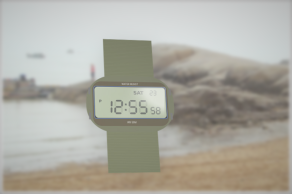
12:55:58
